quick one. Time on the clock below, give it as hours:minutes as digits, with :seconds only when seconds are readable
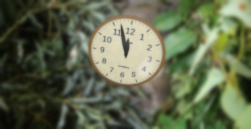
11:57
